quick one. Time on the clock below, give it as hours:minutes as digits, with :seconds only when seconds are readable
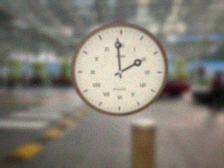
1:59
